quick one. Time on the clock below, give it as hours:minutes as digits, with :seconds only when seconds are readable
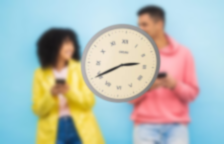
2:40
